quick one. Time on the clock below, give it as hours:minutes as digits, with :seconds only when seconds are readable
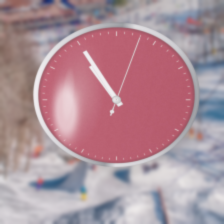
10:55:03
